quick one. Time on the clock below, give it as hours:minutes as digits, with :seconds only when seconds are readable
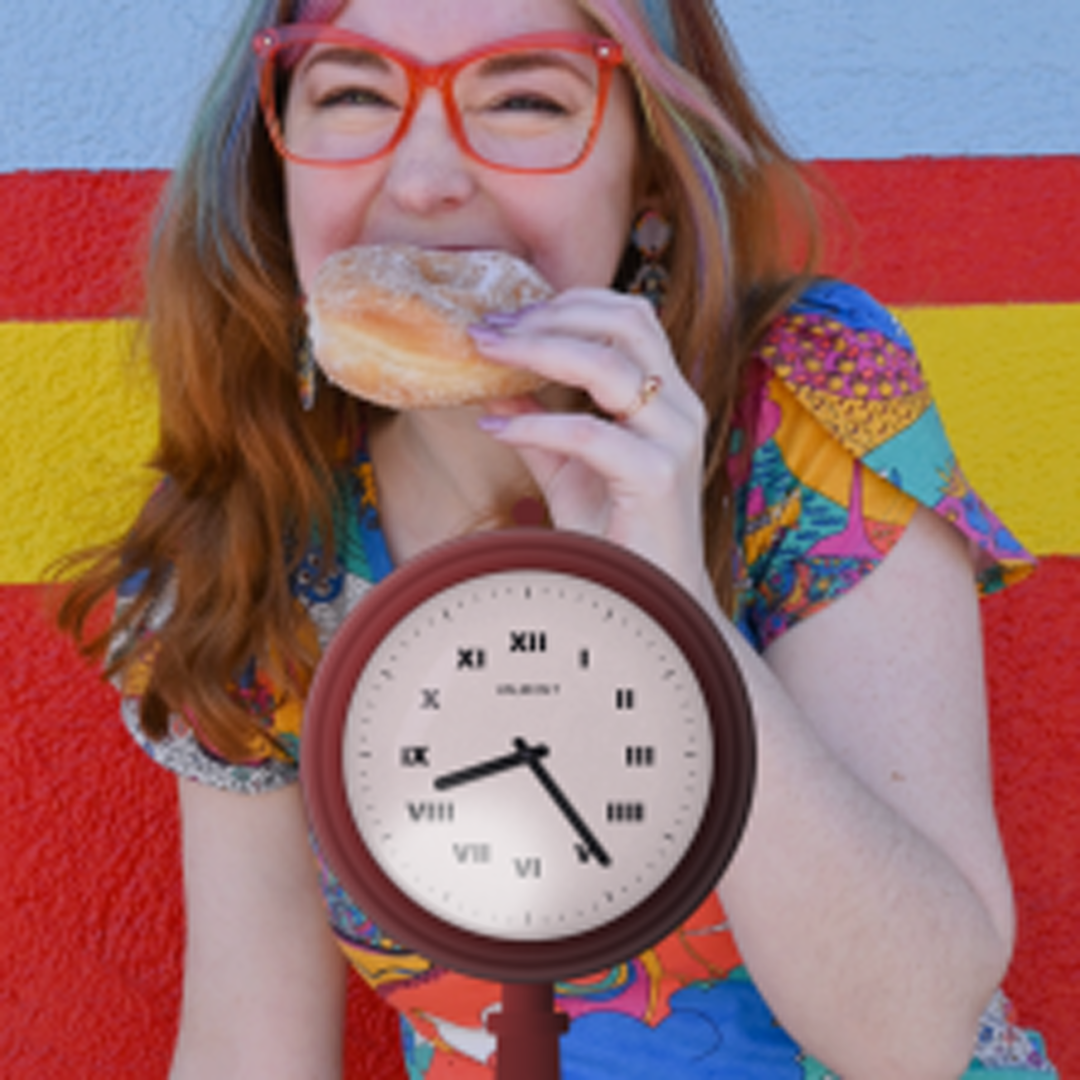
8:24
